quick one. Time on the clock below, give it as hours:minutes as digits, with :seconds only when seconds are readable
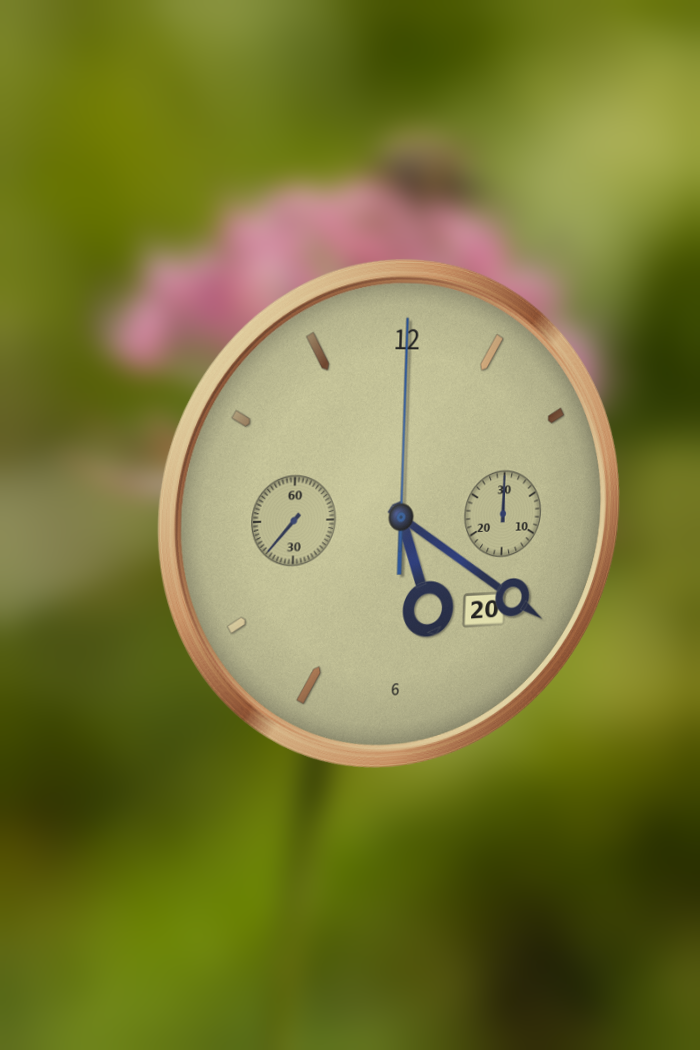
5:20:37
